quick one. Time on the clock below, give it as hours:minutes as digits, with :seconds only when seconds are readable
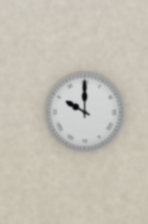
10:00
